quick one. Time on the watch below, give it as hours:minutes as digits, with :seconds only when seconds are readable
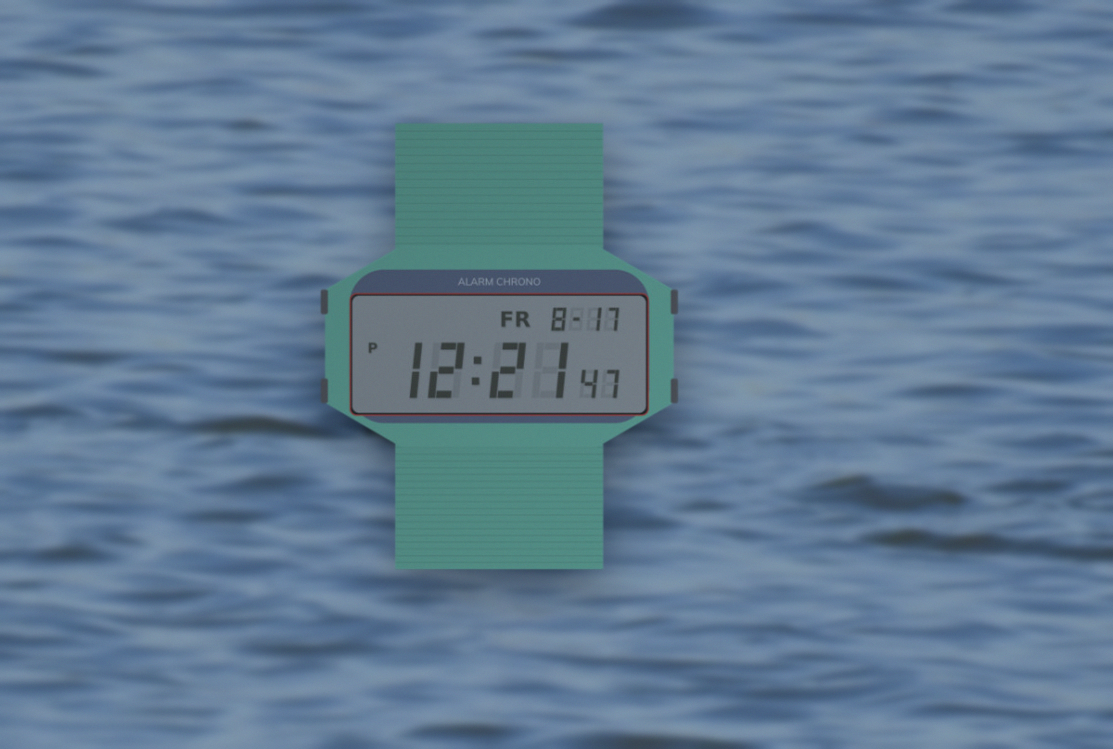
12:21:47
